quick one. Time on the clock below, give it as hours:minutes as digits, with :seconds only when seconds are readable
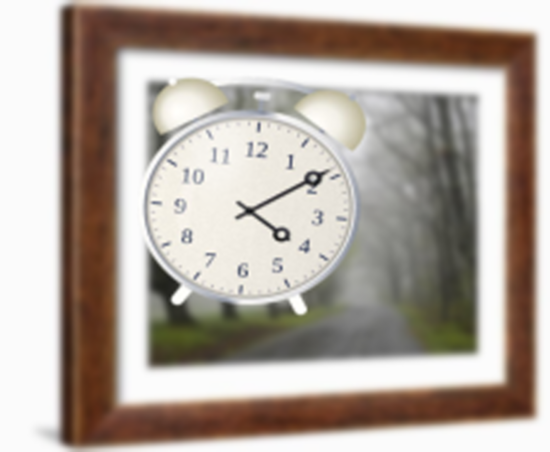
4:09
